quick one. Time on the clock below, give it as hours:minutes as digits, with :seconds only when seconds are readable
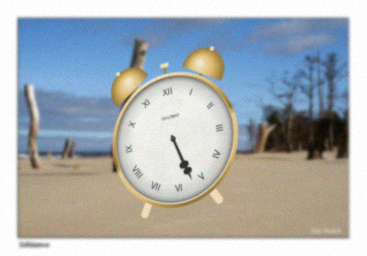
5:27
